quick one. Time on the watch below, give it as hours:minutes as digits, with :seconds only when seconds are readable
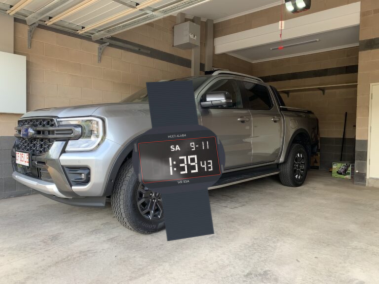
1:39:43
